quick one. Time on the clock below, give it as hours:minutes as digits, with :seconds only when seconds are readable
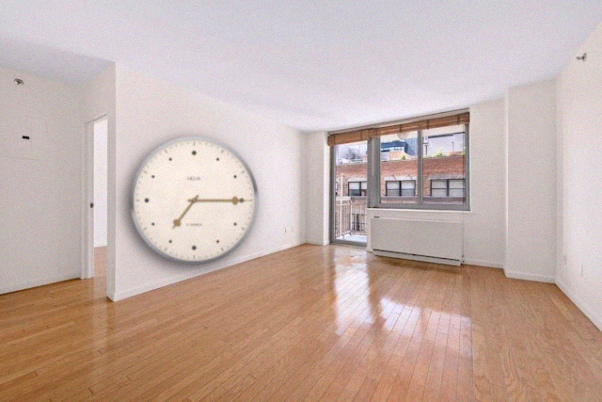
7:15
